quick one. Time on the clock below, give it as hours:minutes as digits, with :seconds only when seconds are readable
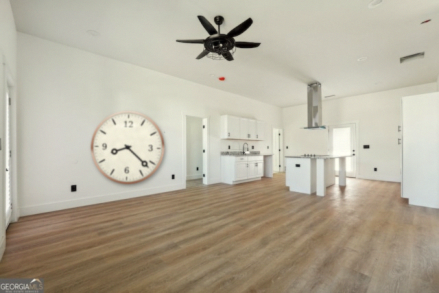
8:22
